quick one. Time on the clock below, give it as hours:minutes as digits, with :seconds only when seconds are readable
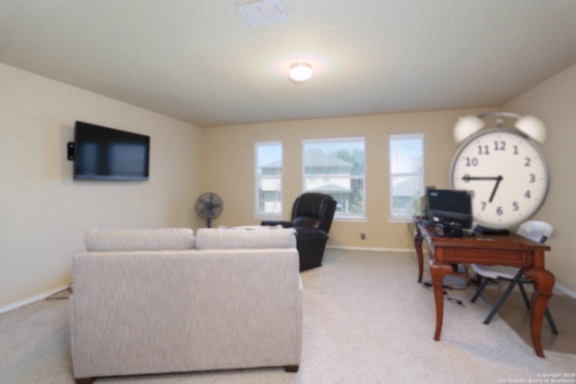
6:45
